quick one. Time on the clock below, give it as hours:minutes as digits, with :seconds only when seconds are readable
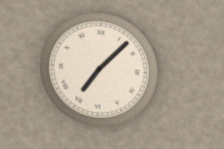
7:07
